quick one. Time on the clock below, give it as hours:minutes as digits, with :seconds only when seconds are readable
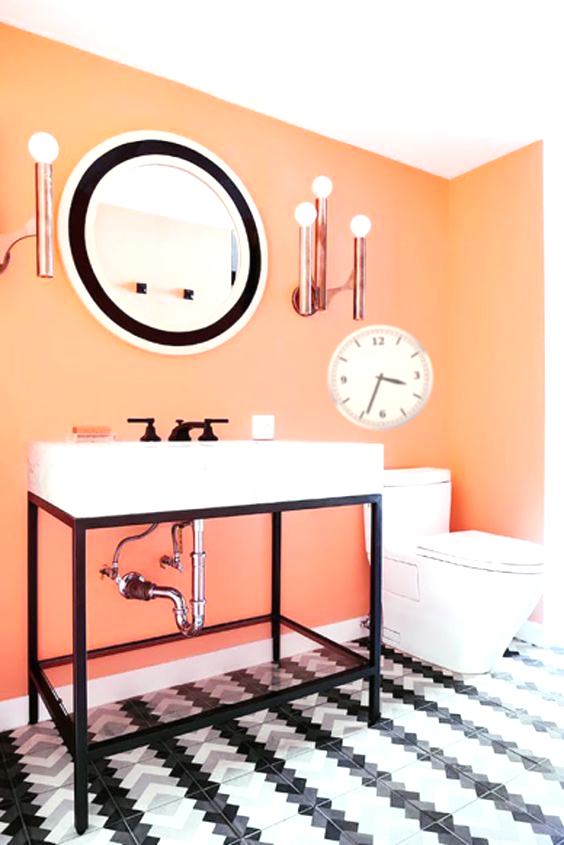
3:34
